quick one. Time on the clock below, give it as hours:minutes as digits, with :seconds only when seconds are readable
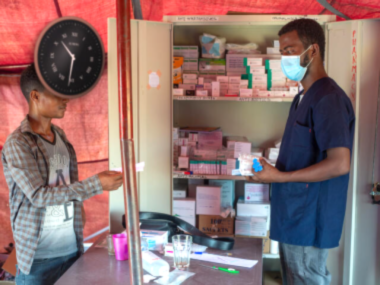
10:31
